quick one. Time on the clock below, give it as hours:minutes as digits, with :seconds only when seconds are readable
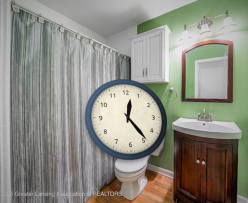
12:24
